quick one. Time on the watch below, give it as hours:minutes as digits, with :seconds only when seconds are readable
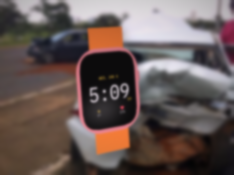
5:09
